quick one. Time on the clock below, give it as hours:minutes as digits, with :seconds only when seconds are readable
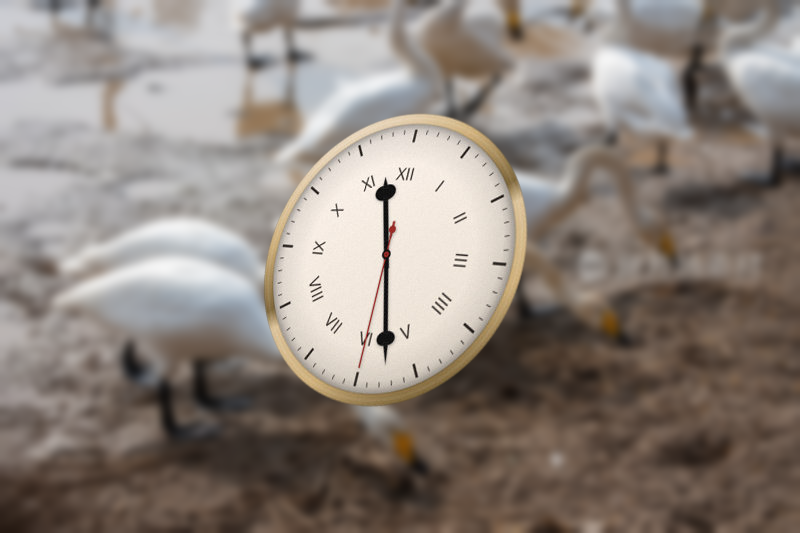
11:27:30
